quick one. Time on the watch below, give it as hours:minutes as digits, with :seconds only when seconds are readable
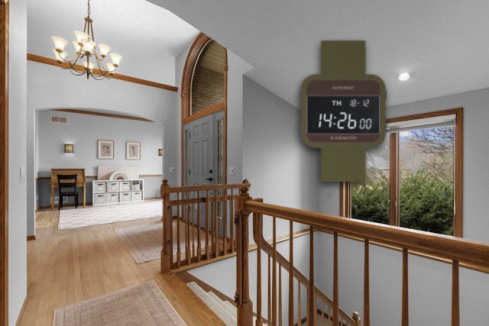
14:26:00
